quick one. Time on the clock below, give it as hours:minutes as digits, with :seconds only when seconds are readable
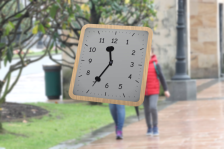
11:35
